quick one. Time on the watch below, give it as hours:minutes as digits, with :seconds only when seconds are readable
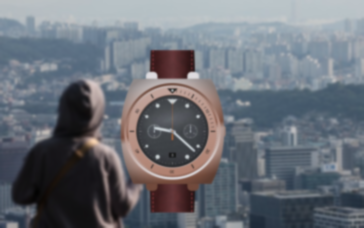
9:22
